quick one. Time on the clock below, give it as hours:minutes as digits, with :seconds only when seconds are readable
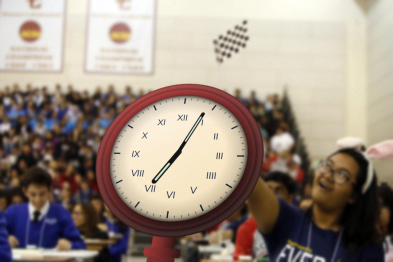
7:04
